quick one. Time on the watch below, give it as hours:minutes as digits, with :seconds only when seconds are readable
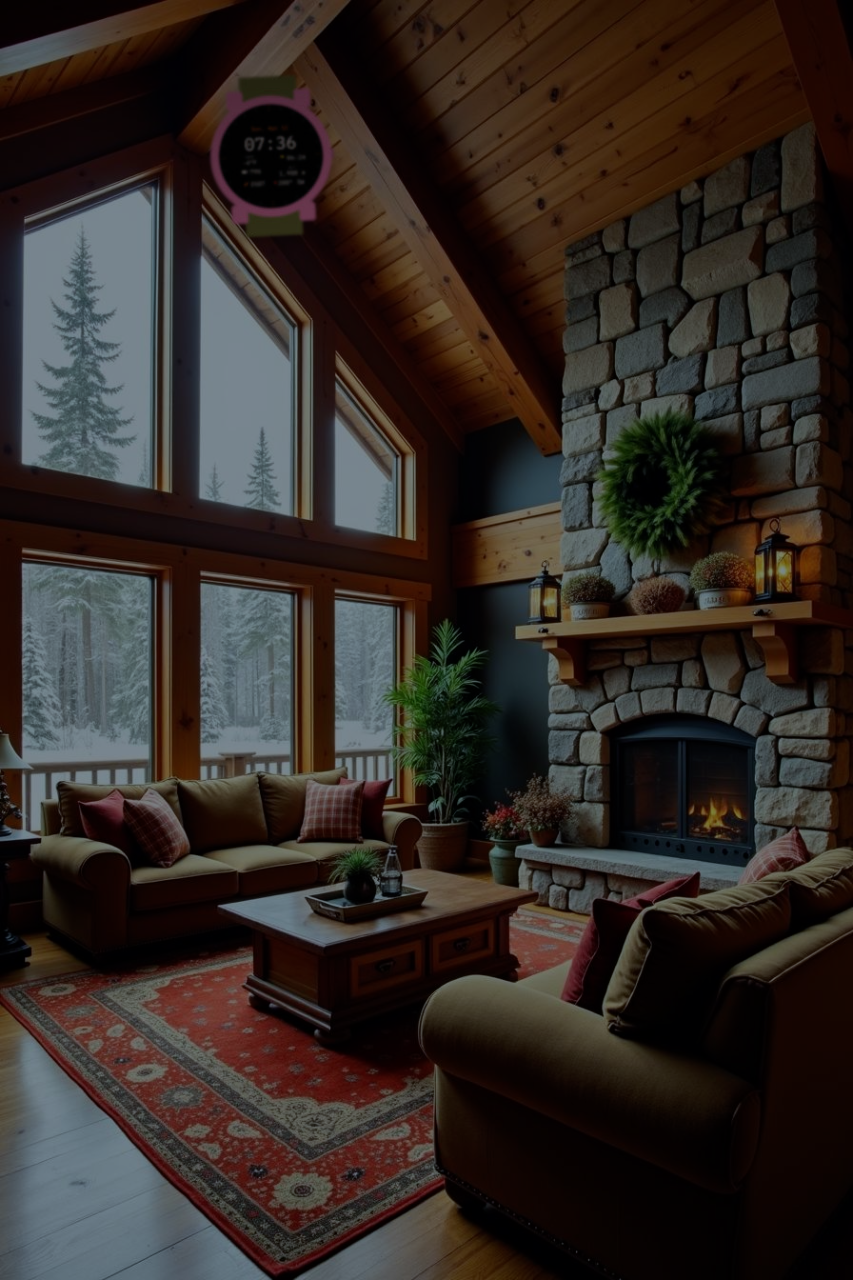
7:36
